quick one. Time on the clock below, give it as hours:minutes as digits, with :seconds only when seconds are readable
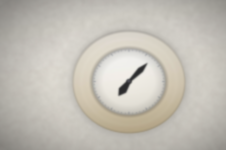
7:07
